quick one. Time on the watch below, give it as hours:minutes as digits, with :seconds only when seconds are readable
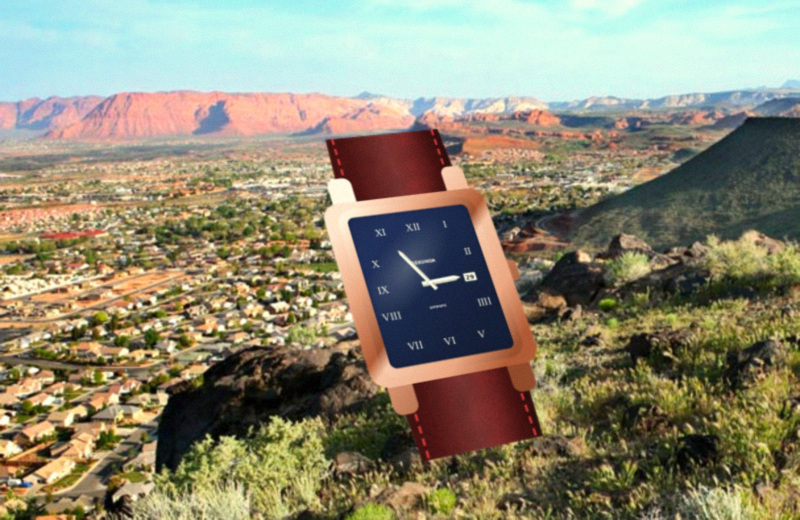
2:55
